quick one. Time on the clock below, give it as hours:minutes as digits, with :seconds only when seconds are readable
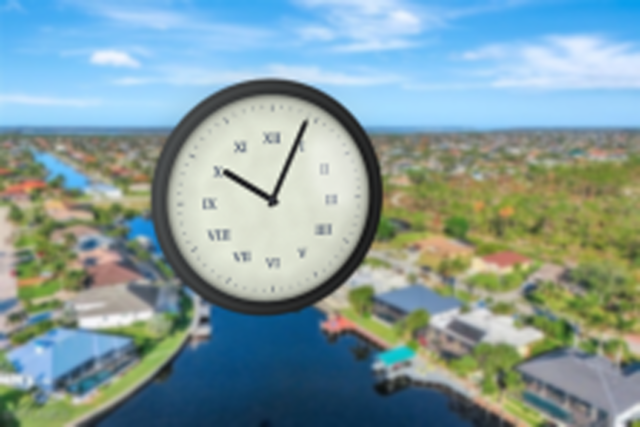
10:04
